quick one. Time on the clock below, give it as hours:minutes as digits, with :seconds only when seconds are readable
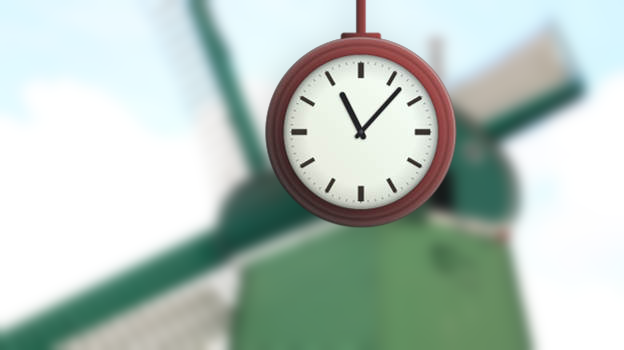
11:07
